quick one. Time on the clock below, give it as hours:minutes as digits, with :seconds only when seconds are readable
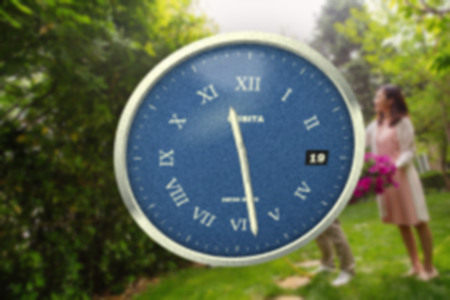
11:28
